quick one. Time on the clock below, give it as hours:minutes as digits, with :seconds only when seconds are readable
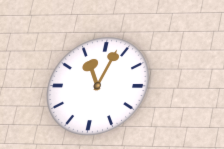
11:03
